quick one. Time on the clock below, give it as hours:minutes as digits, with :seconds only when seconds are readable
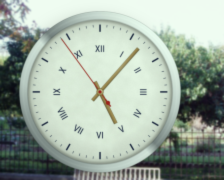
5:06:54
